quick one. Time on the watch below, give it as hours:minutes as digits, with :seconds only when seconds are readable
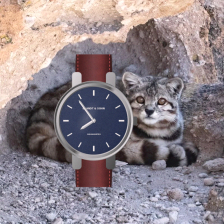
7:54
